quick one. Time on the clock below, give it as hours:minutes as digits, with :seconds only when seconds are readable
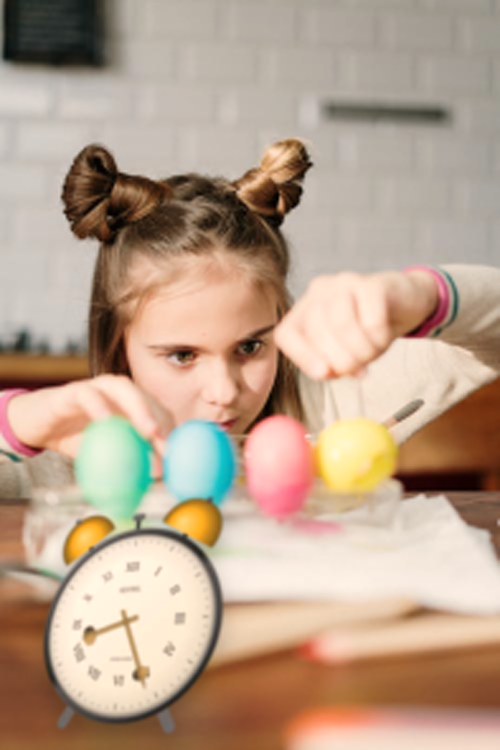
8:26
